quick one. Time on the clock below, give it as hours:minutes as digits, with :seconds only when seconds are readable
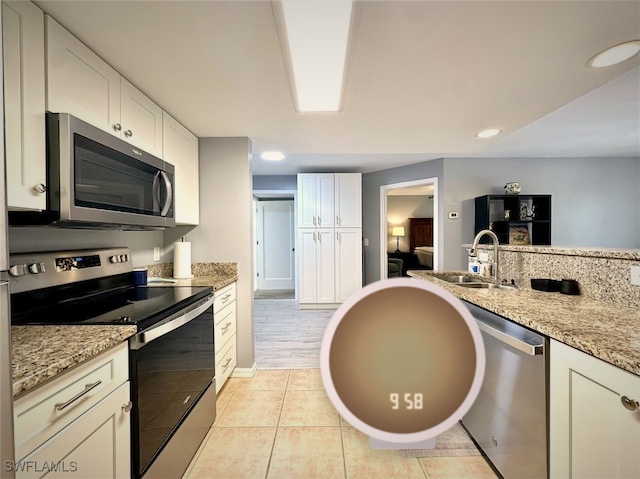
9:58
